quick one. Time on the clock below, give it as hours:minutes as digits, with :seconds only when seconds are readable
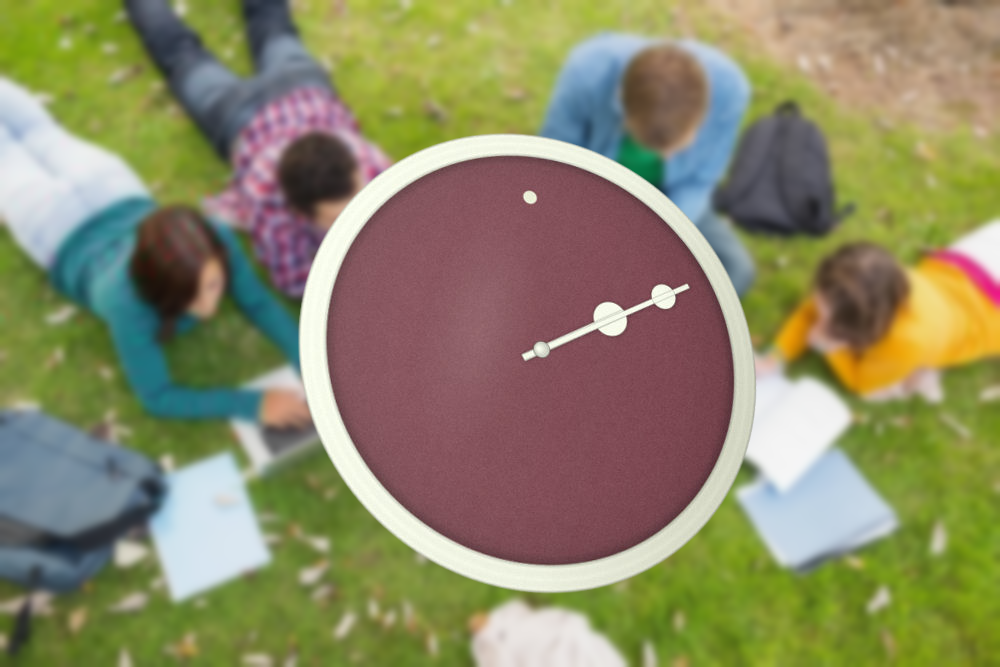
2:11
